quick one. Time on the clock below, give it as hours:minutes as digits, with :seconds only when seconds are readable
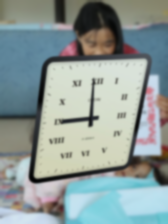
8:59
